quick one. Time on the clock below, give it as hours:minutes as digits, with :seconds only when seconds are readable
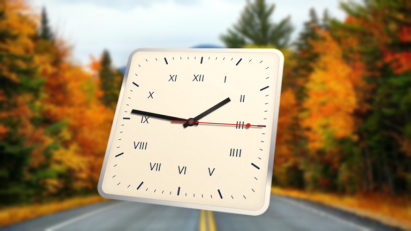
1:46:15
